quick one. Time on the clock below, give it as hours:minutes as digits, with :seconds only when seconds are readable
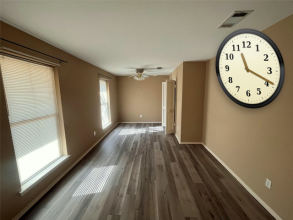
11:19
